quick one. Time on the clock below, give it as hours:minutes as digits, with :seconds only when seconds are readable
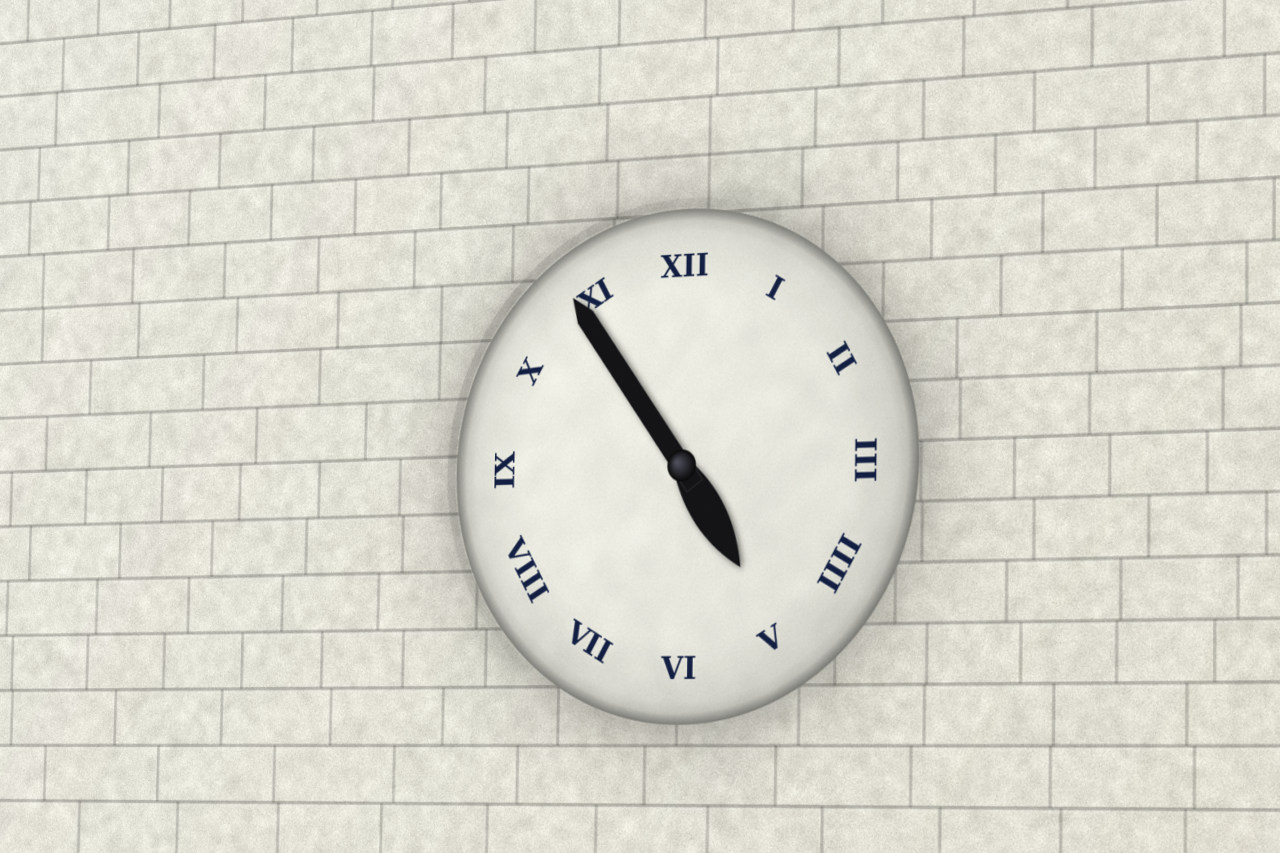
4:54
